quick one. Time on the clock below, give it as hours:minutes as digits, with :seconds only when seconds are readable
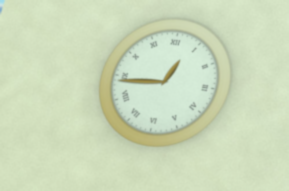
12:44
